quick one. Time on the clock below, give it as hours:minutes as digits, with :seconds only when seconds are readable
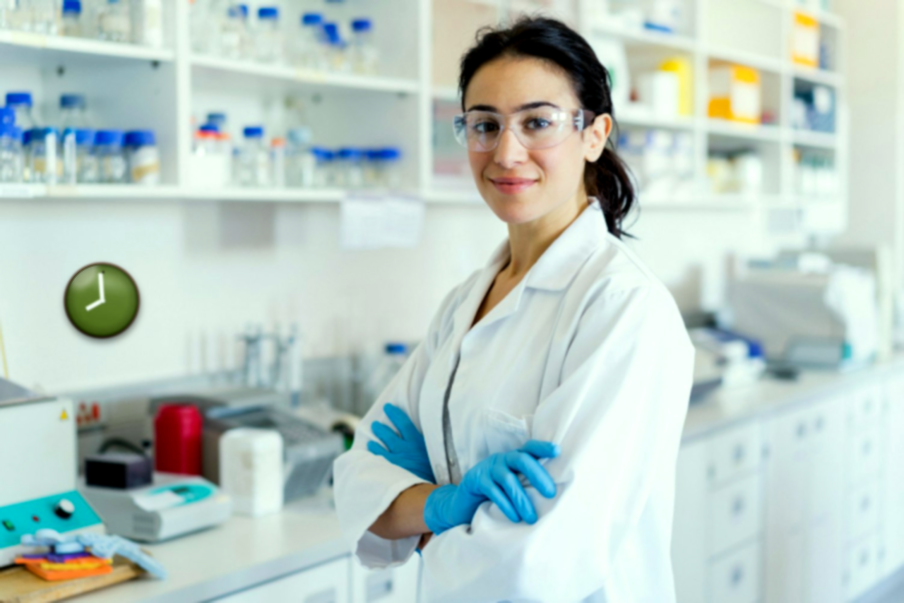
7:59
